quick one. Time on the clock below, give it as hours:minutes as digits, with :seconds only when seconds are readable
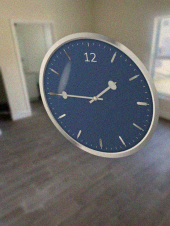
1:45
